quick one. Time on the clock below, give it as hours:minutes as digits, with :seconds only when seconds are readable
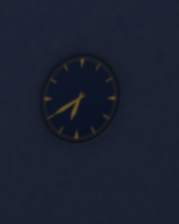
6:40
